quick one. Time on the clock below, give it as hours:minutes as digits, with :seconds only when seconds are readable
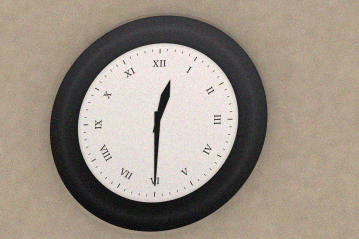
12:30
